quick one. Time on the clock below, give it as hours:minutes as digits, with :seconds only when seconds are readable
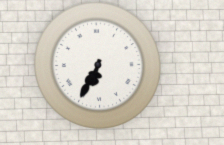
6:35
